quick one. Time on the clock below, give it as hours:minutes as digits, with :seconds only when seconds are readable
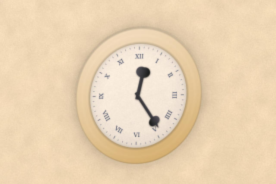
12:24
